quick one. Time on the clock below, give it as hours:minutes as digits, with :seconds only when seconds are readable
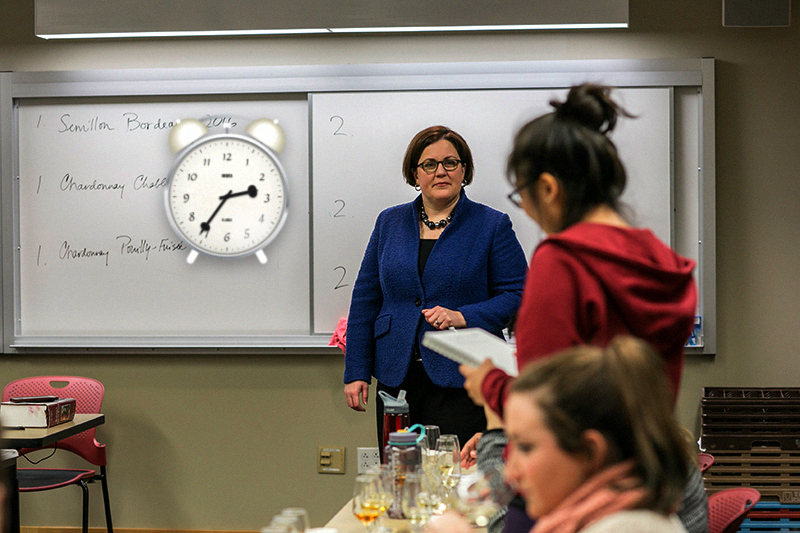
2:36
